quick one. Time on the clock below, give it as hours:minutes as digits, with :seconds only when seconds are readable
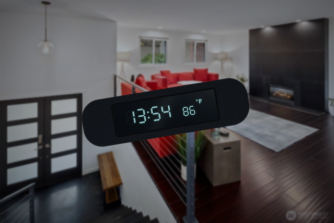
13:54
